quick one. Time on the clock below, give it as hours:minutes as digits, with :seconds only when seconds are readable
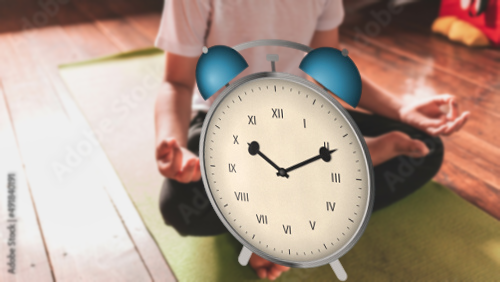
10:11
